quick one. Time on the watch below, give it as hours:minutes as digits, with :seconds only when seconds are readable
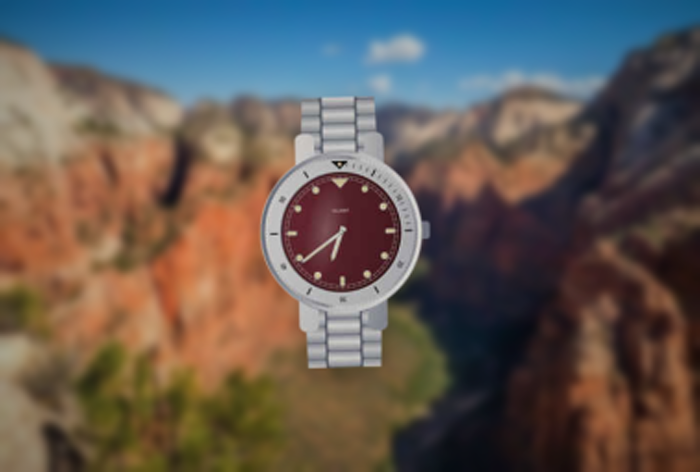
6:39
